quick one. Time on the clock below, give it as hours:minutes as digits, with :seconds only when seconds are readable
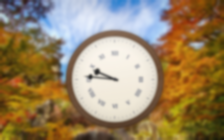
9:46
